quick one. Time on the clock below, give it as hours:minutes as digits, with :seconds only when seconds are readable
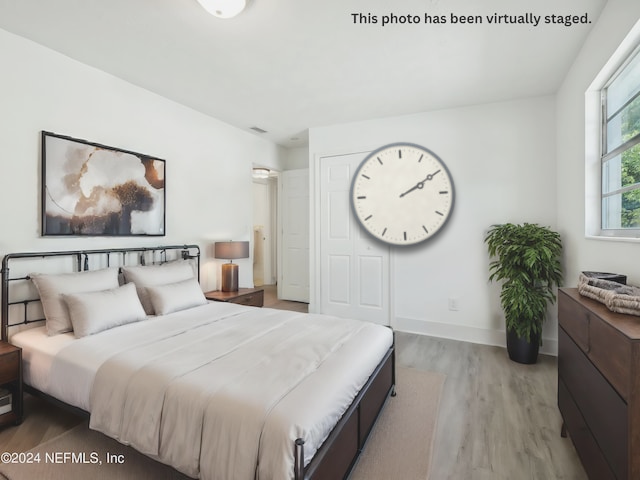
2:10
